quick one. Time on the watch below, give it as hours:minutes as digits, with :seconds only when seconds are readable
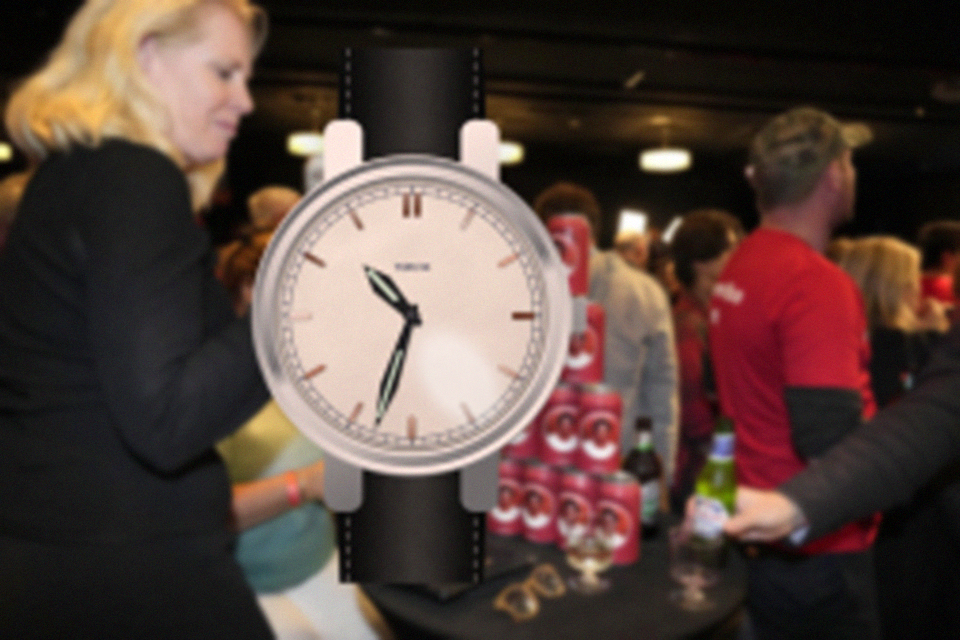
10:33
